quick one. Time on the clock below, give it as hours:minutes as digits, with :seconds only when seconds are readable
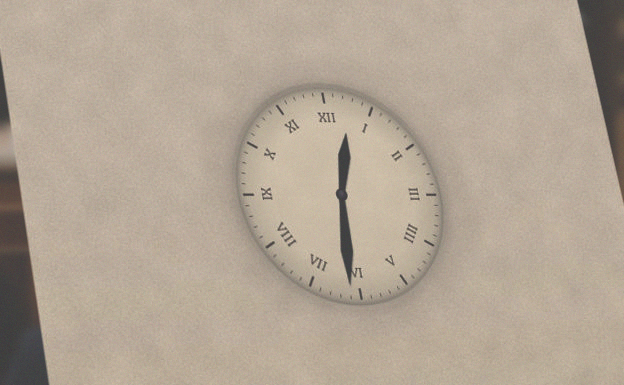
12:31
